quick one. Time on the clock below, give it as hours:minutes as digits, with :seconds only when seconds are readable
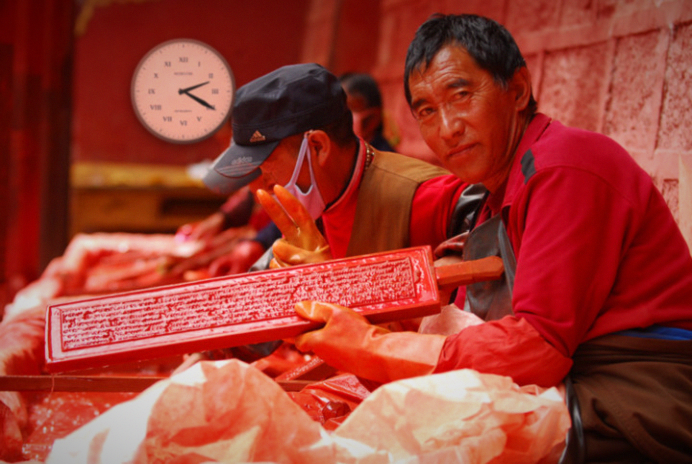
2:20
